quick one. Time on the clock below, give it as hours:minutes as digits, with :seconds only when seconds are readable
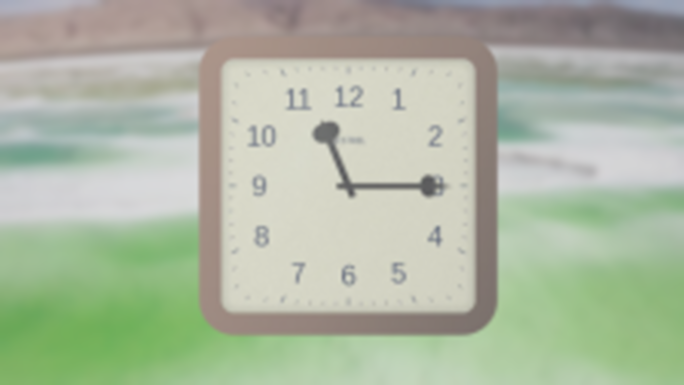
11:15
